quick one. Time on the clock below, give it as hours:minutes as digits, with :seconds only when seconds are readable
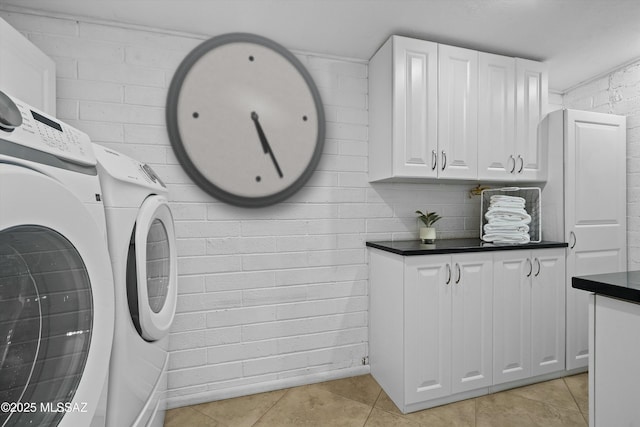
5:26
